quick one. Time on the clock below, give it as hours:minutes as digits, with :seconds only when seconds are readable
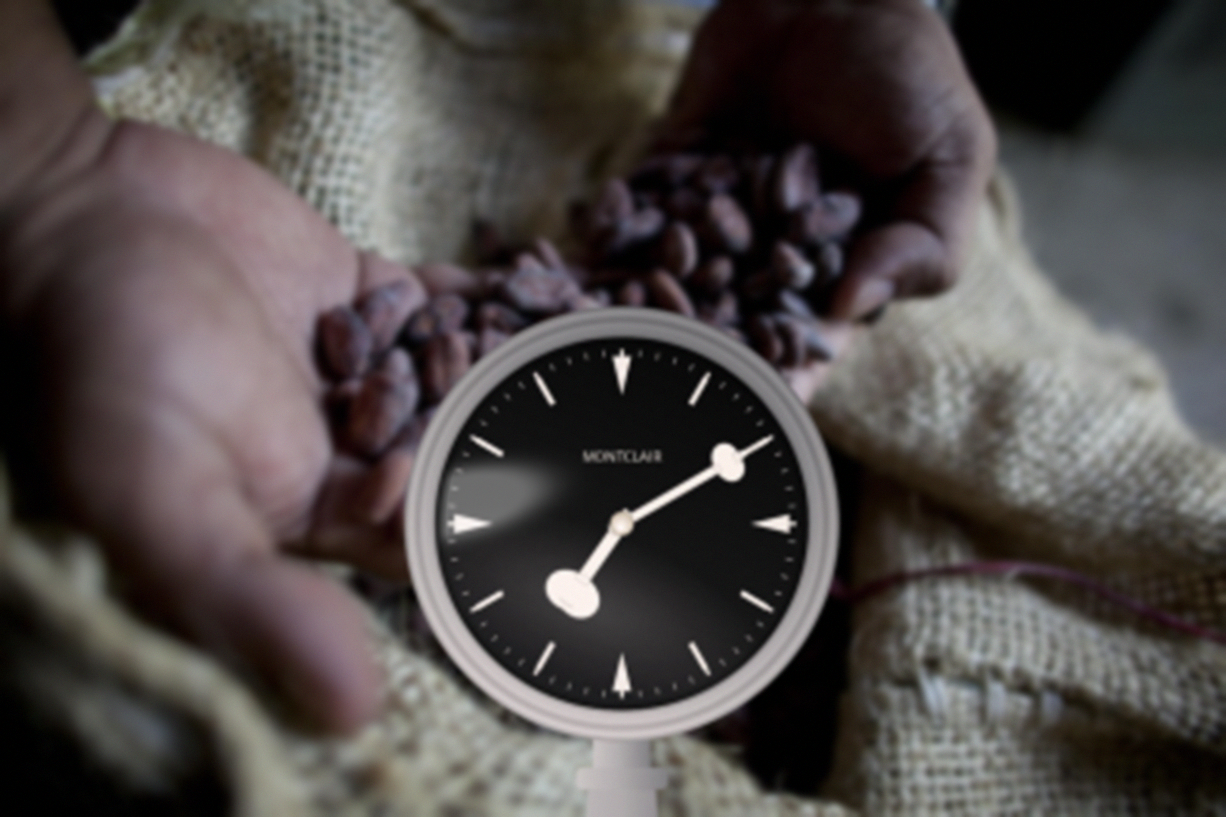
7:10
